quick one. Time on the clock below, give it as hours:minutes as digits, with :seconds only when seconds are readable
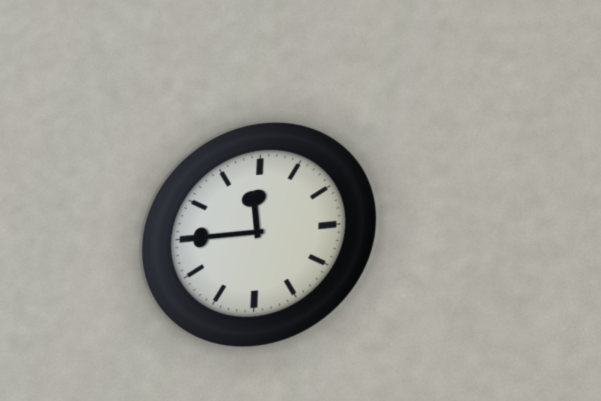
11:45
